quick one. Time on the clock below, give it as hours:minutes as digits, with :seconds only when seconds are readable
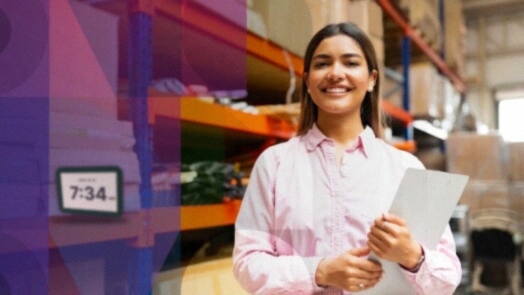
7:34
